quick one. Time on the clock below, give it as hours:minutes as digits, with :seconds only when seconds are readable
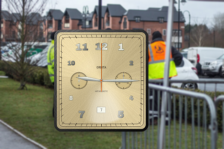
9:15
